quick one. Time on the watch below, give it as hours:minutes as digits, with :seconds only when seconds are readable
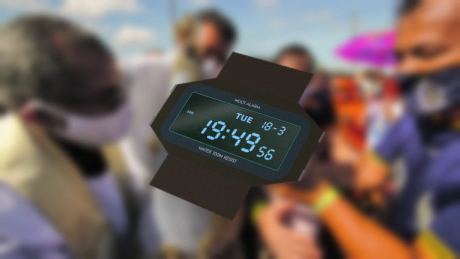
19:49:56
